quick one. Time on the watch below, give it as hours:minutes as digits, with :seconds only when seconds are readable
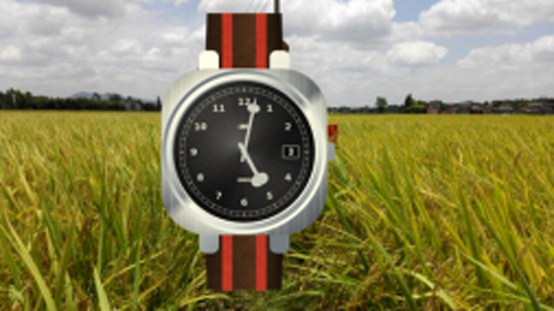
5:02
